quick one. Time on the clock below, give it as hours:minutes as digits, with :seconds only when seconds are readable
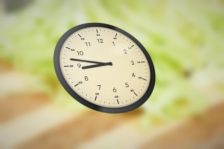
8:47
